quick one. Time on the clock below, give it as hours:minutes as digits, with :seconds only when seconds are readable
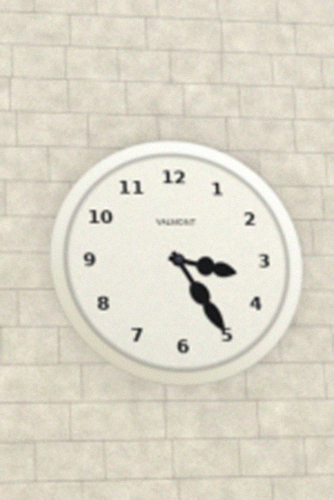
3:25
